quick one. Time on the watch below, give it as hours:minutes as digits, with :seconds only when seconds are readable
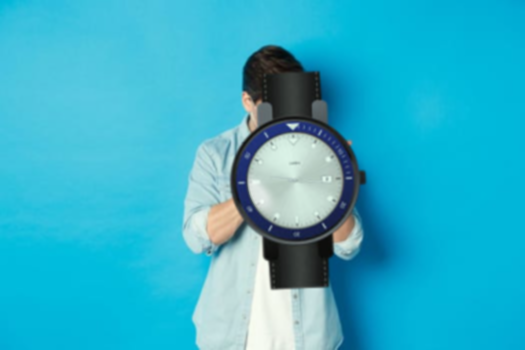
9:16
